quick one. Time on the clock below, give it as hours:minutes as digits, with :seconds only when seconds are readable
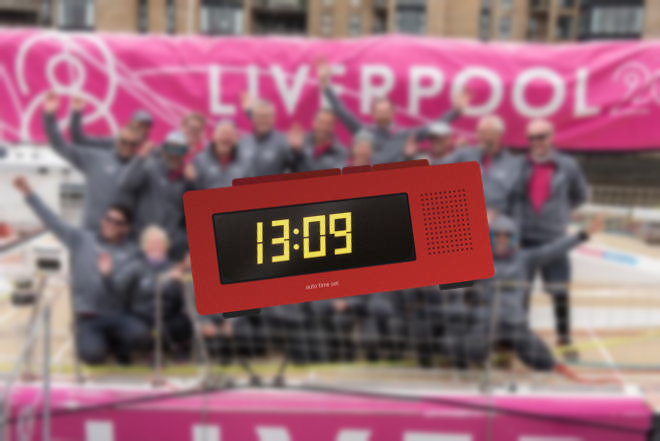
13:09
